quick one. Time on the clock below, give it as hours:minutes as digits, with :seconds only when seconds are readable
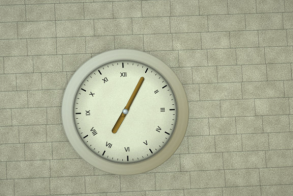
7:05
